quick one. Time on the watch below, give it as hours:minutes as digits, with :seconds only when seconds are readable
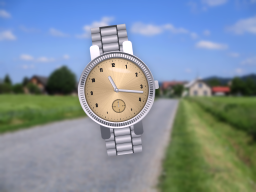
11:17
